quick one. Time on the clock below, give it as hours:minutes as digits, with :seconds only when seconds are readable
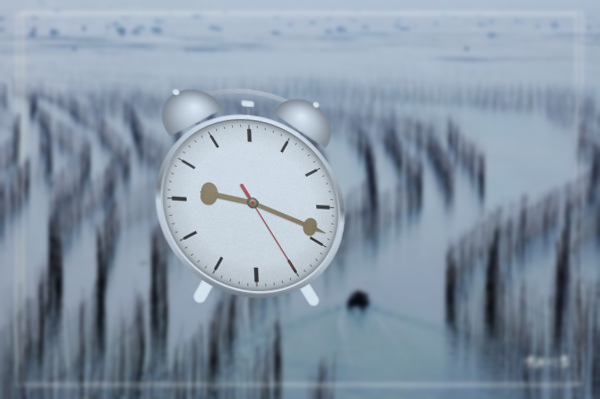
9:18:25
